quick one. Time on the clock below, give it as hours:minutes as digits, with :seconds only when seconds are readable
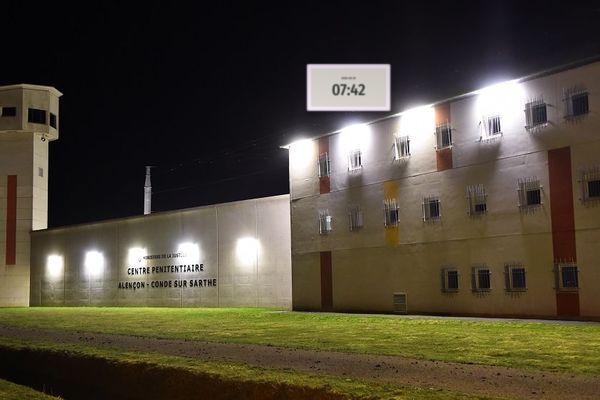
7:42
